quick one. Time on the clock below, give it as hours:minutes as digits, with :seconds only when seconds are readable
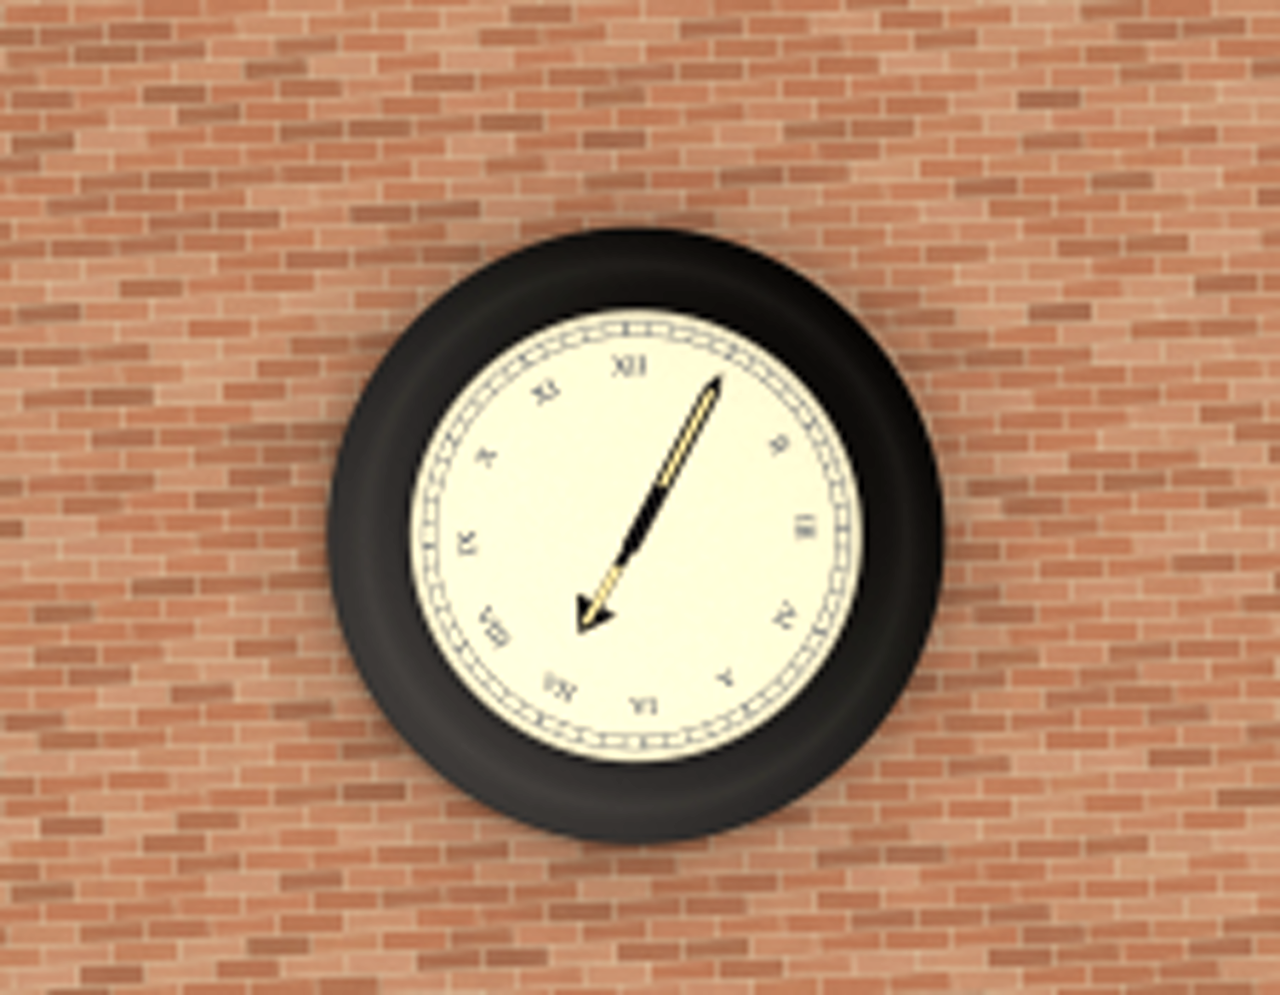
7:05
